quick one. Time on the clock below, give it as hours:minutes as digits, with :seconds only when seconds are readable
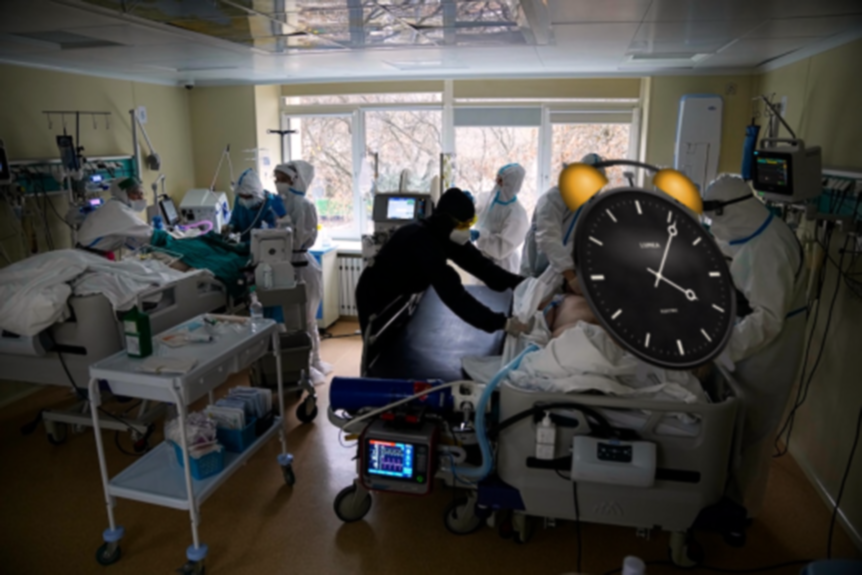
4:06
